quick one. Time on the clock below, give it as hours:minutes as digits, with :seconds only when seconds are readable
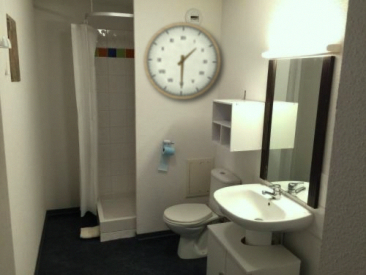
1:30
